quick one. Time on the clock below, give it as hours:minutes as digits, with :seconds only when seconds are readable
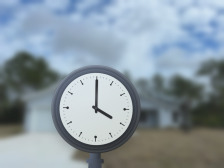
4:00
